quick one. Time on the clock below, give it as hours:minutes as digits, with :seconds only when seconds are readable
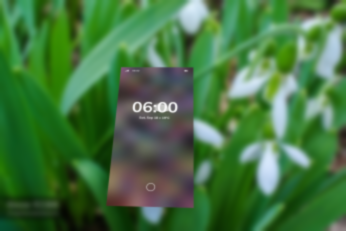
6:00
